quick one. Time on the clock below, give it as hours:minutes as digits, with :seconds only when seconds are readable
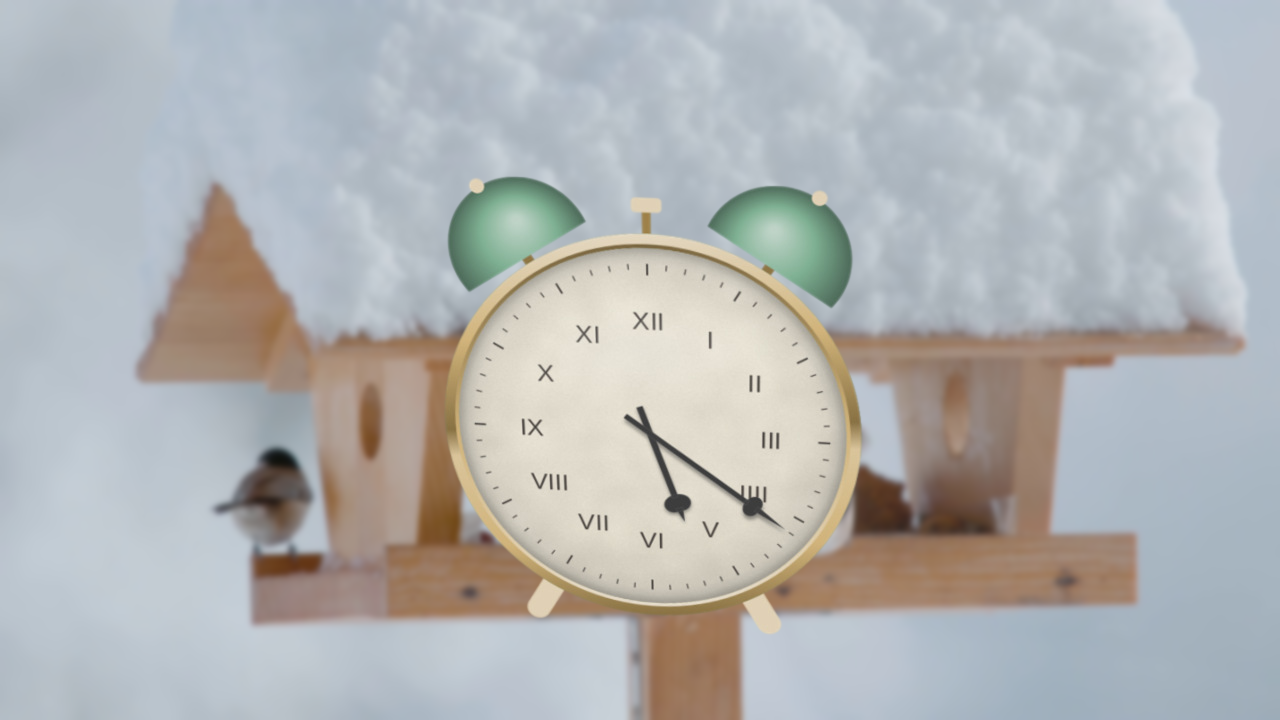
5:21
